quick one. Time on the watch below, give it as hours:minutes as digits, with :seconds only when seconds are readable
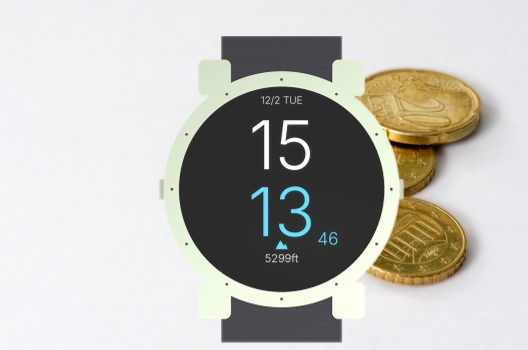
15:13:46
